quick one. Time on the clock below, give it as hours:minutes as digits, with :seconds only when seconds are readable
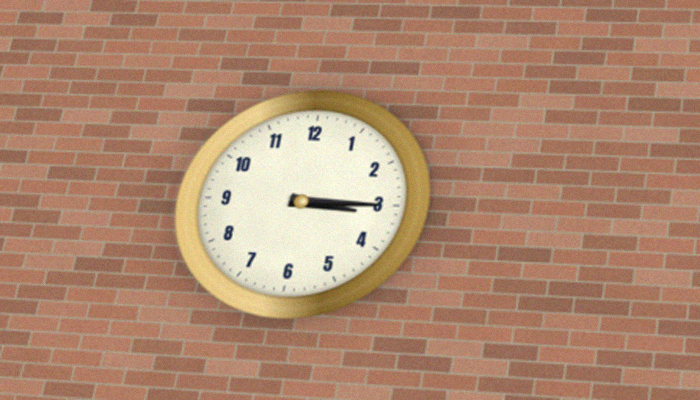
3:15
